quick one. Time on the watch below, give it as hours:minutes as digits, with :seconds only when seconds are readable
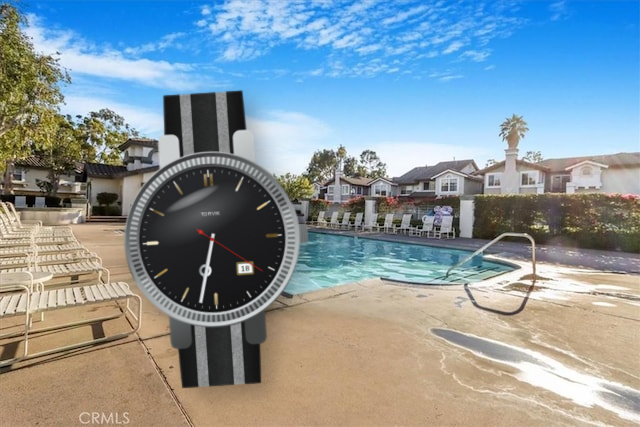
6:32:21
